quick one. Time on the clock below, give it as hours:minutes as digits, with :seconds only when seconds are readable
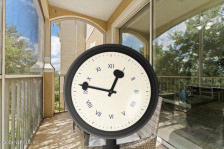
12:47
